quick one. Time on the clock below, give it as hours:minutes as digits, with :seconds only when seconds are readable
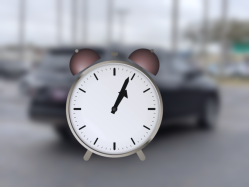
1:04
